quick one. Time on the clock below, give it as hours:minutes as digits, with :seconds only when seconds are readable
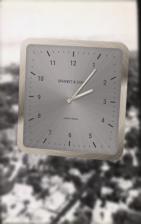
2:06
